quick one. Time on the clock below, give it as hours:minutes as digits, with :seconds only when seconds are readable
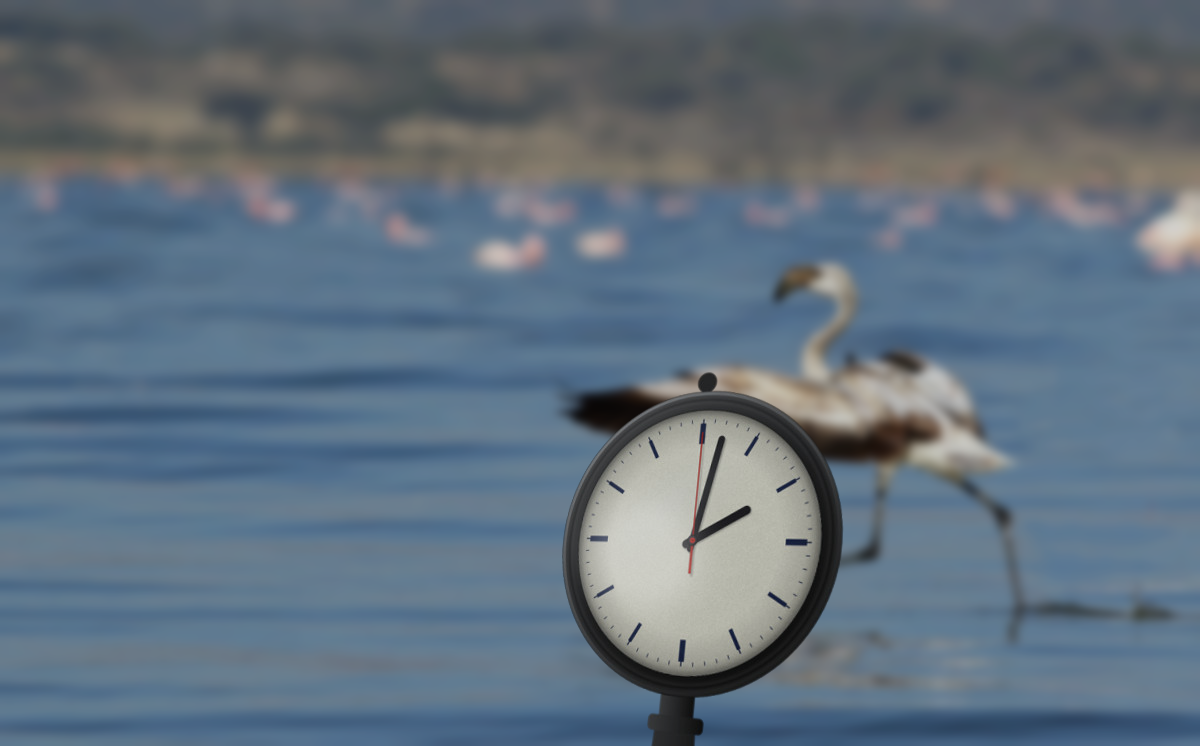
2:02:00
